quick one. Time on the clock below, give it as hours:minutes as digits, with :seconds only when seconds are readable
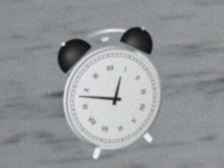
12:48
